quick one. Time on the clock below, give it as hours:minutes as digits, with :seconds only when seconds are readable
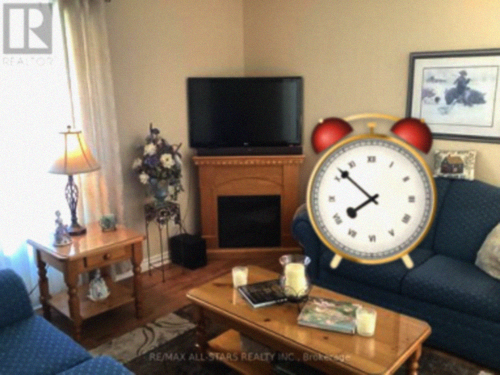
7:52
